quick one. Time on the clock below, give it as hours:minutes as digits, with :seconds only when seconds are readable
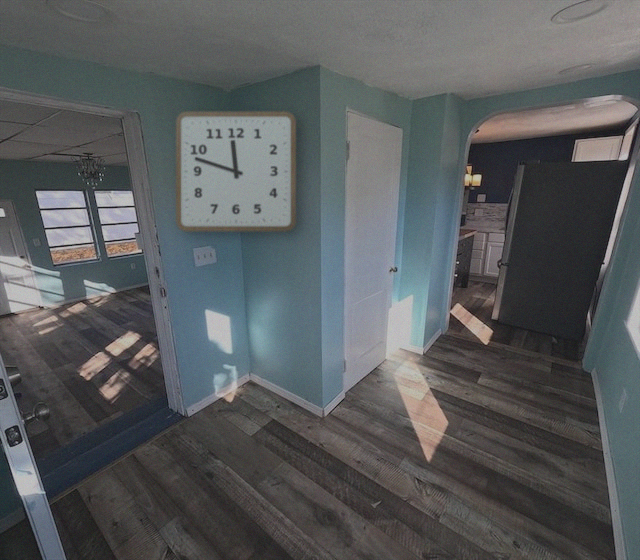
11:48
